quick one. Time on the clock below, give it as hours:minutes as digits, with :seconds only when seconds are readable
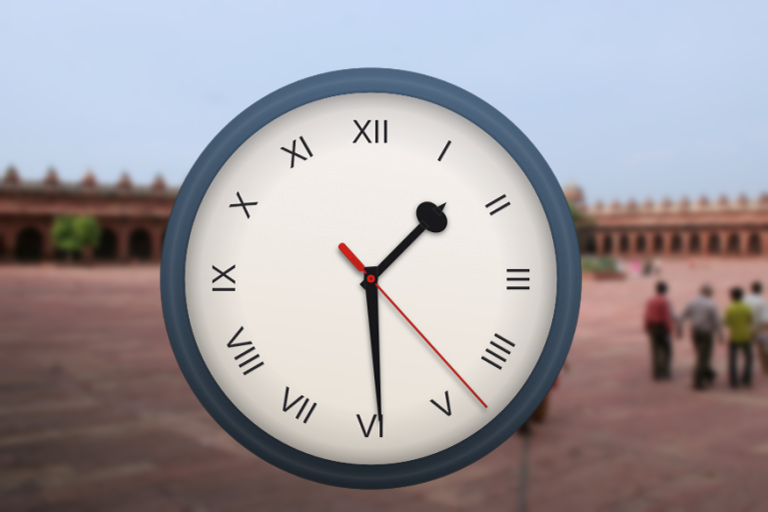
1:29:23
